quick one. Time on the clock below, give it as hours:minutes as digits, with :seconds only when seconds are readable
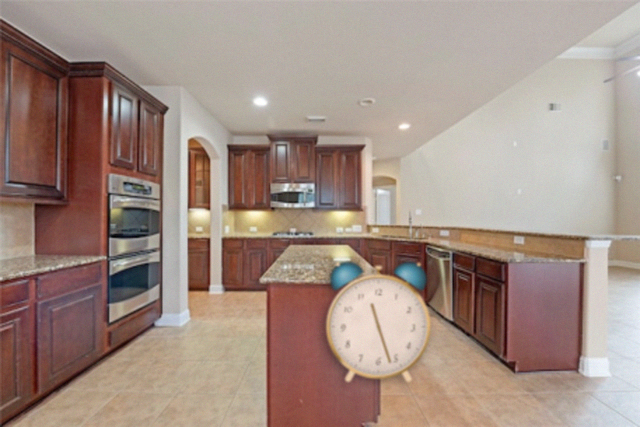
11:27
